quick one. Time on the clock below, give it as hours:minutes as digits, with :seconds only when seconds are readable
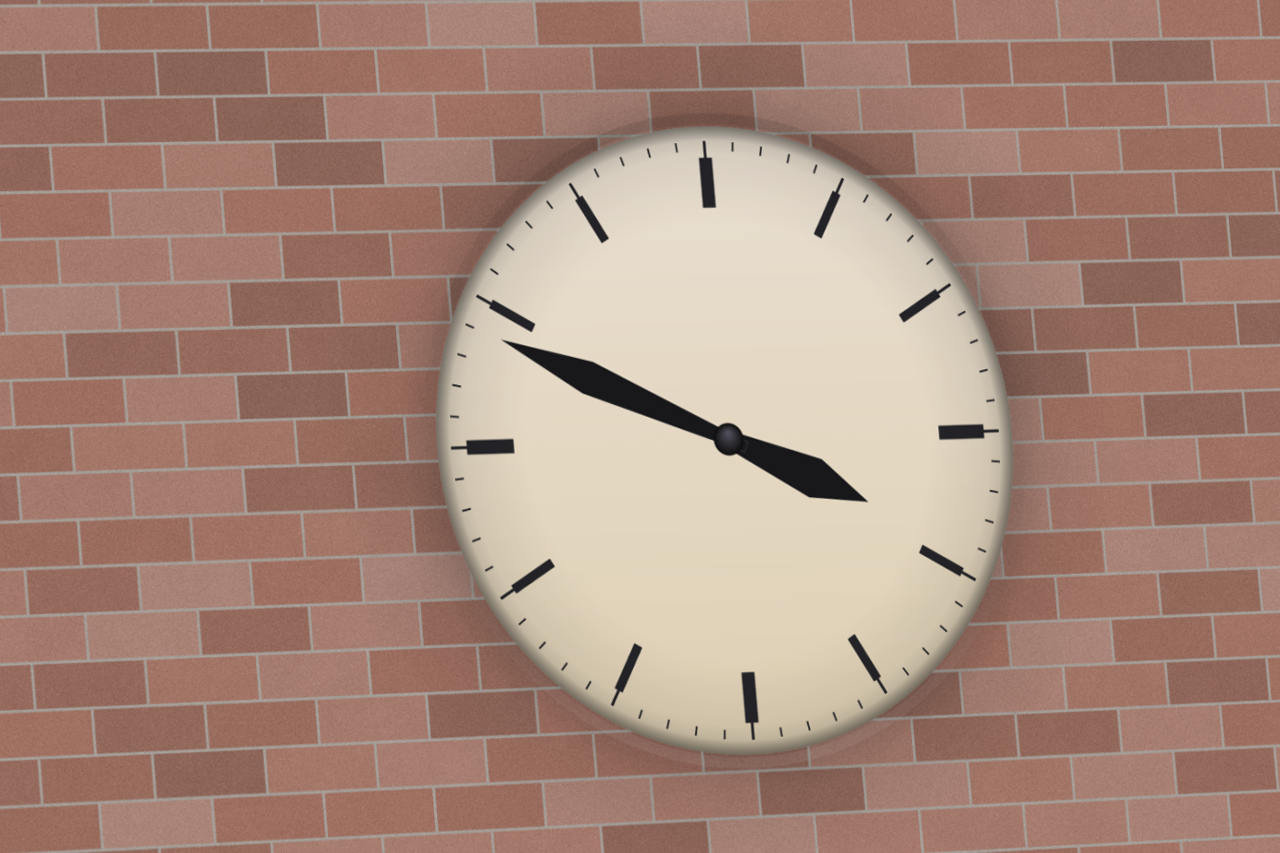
3:49
